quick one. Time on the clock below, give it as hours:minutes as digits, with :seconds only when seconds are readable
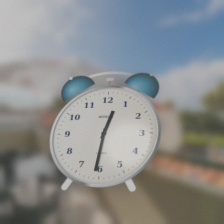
12:31
